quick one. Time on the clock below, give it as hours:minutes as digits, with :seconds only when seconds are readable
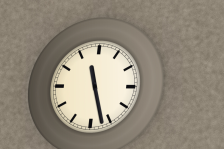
11:27
